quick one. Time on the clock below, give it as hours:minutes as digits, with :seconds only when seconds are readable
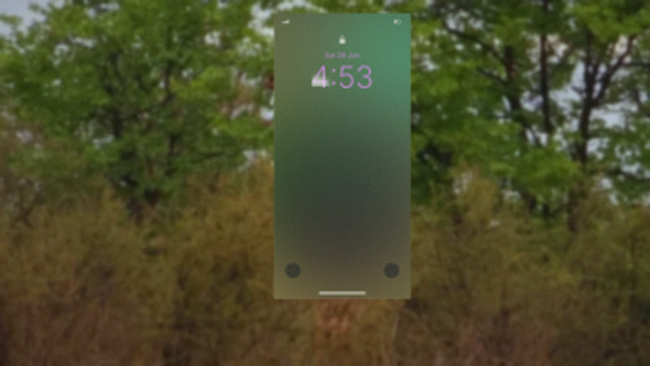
4:53
